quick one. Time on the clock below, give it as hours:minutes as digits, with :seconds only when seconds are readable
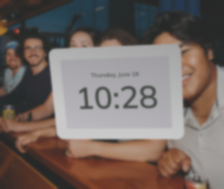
10:28
